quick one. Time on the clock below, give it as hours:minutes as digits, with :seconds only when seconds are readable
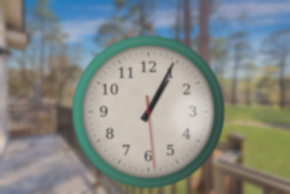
1:04:29
